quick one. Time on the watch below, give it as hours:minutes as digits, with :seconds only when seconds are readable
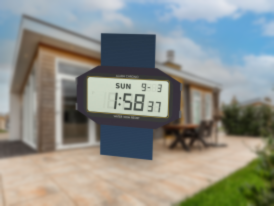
1:58:37
